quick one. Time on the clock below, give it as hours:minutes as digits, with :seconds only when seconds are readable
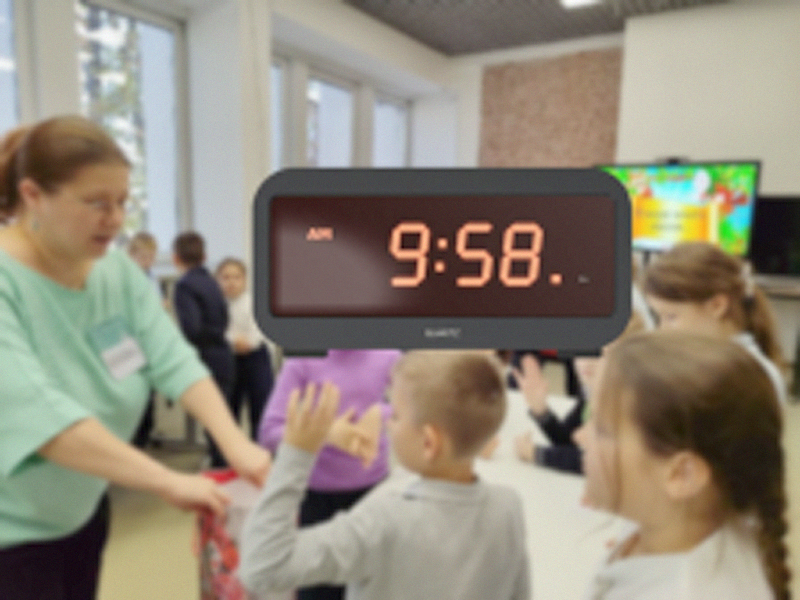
9:58
